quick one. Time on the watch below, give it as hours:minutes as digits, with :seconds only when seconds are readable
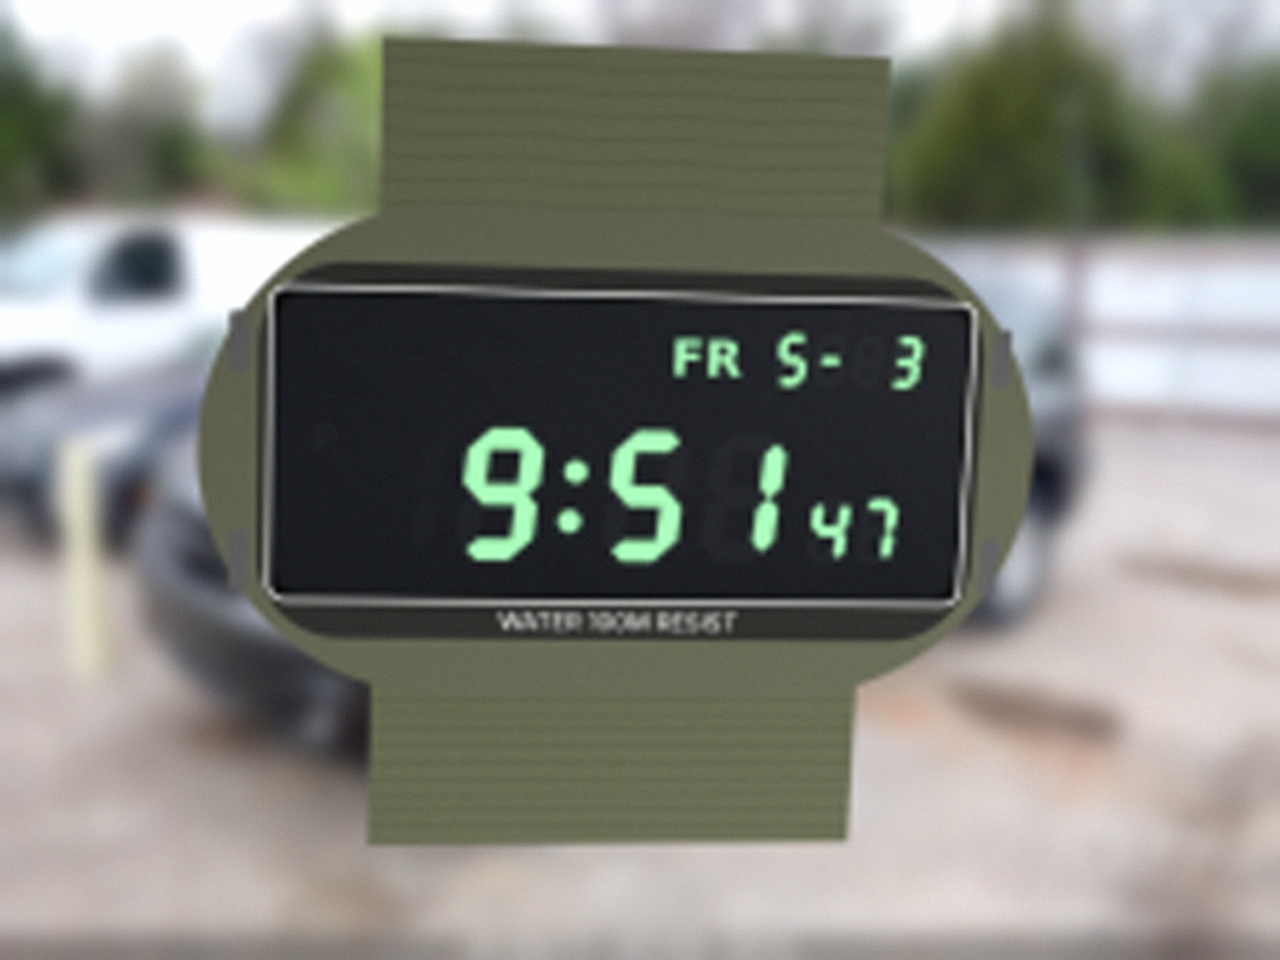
9:51:47
